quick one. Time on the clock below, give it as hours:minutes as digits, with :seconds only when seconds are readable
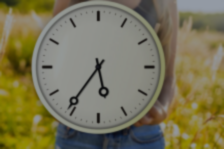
5:36
